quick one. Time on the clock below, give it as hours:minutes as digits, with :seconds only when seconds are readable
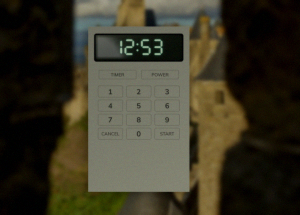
12:53
